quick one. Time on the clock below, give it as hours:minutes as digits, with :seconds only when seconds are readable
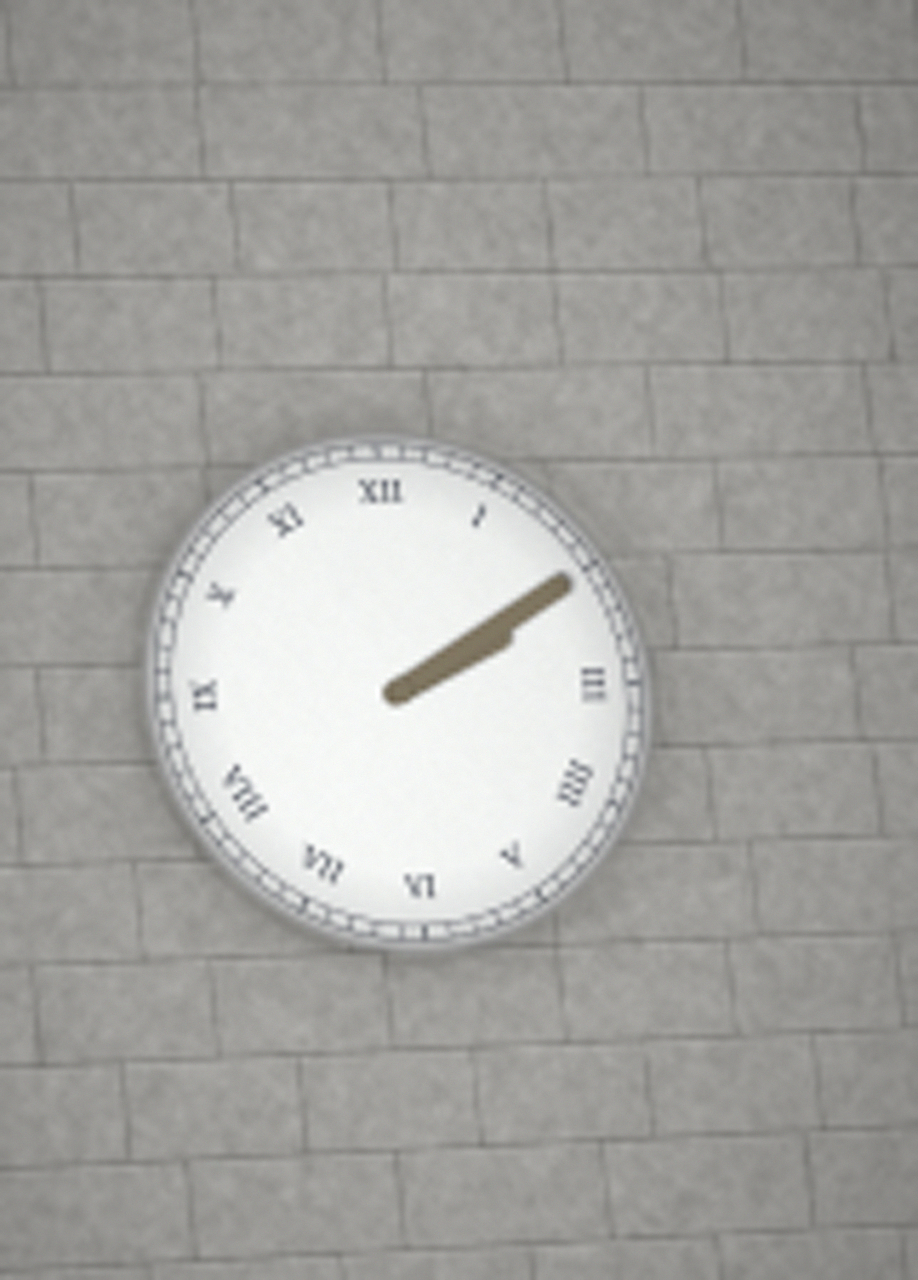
2:10
